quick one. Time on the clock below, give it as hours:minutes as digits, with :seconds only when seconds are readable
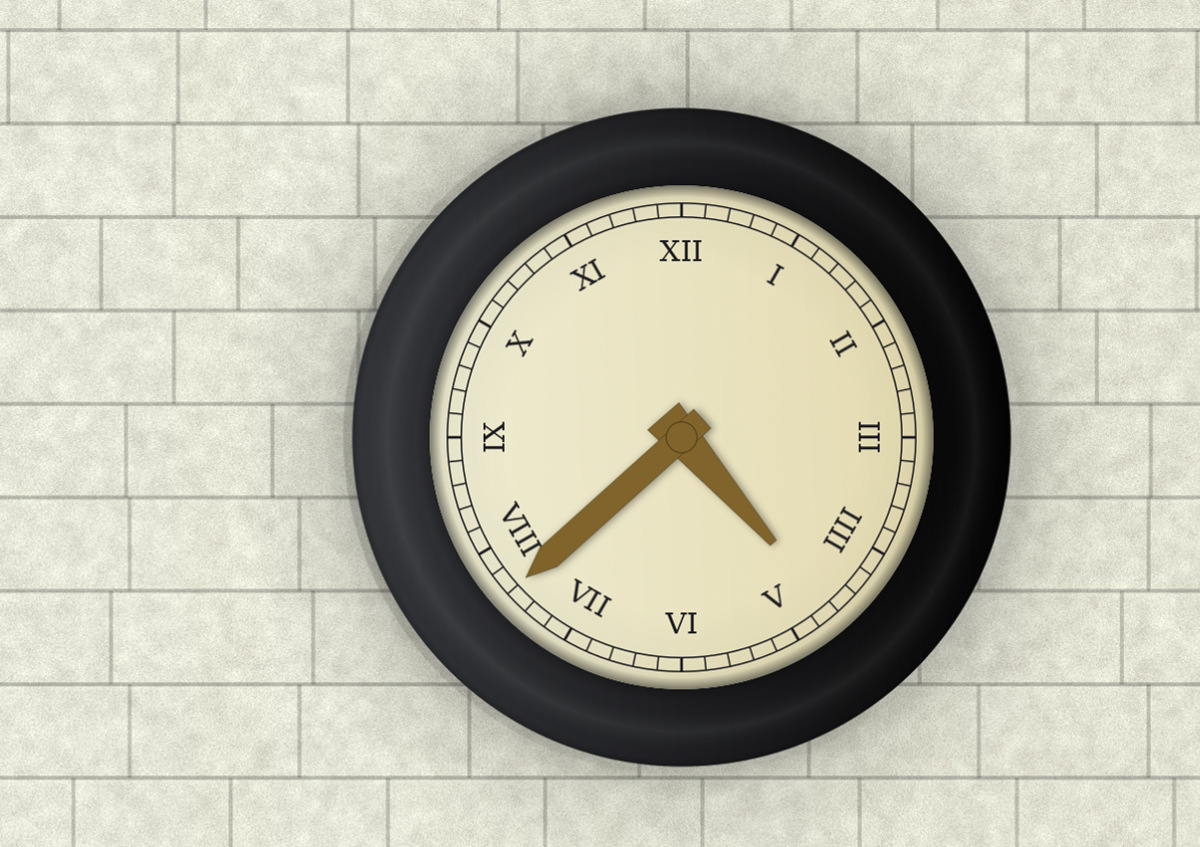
4:38
